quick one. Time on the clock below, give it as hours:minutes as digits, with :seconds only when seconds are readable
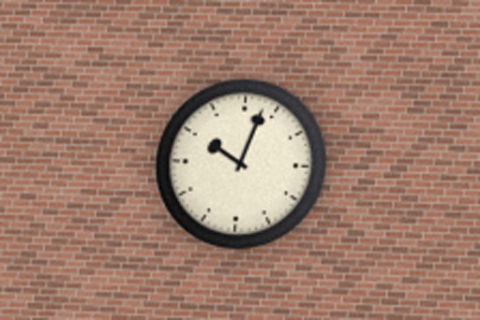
10:03
